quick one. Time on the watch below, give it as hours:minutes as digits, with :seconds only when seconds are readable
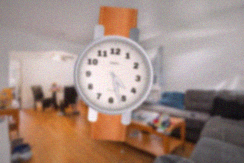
4:27
